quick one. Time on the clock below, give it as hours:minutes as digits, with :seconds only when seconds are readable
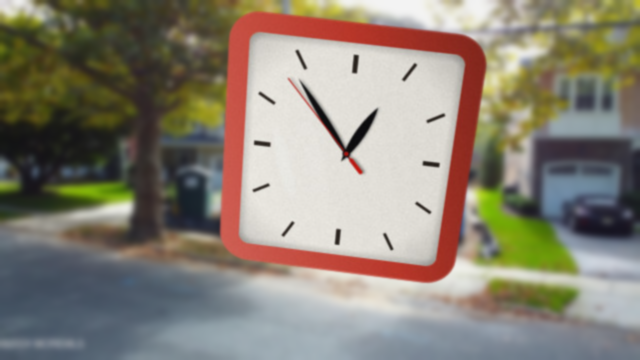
12:53:53
